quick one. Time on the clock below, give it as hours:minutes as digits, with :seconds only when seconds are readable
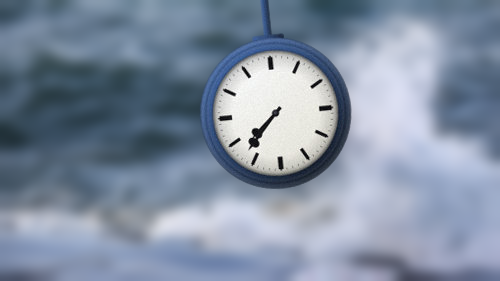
7:37
